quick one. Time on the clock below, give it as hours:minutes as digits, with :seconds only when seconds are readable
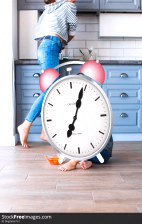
7:04
